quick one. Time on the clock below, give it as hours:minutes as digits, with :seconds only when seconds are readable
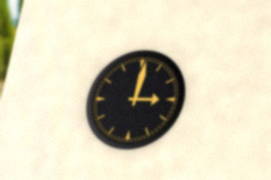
3:01
